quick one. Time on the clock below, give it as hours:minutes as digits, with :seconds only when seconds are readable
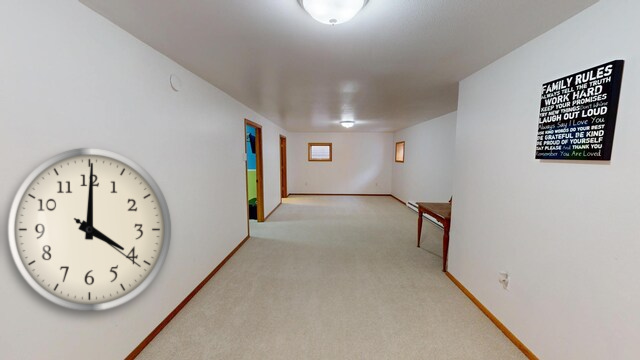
4:00:21
